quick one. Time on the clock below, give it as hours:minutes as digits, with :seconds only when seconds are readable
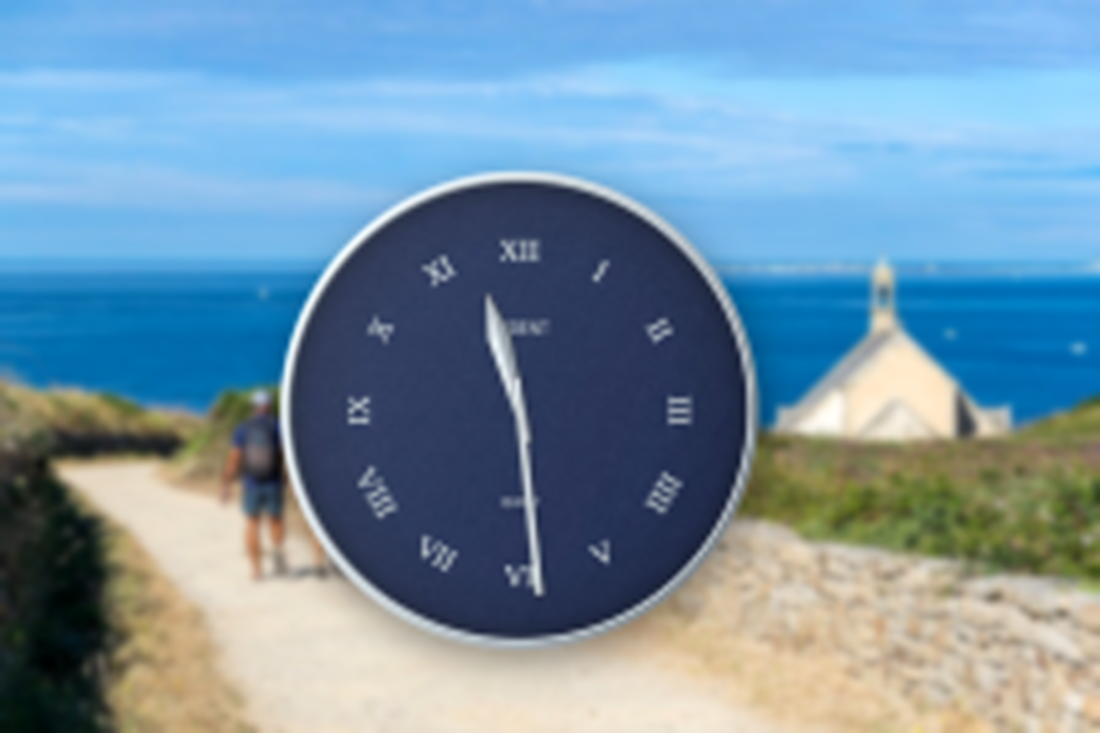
11:29
